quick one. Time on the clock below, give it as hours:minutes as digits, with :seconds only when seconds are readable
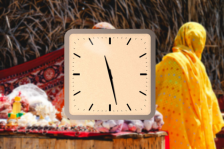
11:28
